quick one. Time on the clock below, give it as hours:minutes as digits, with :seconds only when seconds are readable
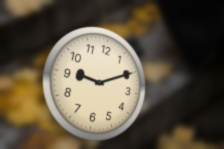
9:10
